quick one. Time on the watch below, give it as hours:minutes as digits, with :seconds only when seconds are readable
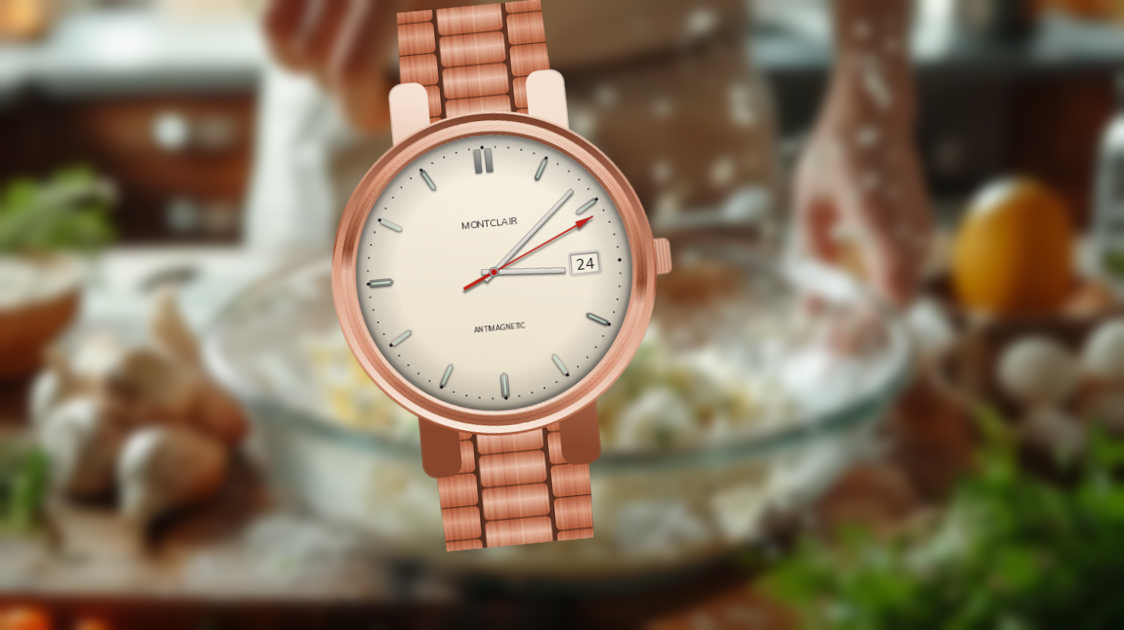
3:08:11
